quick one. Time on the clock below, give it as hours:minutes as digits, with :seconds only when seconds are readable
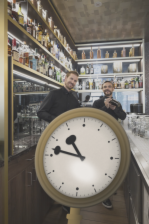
10:47
